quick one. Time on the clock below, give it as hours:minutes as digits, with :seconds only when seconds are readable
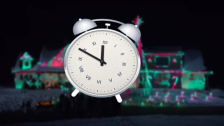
11:49
